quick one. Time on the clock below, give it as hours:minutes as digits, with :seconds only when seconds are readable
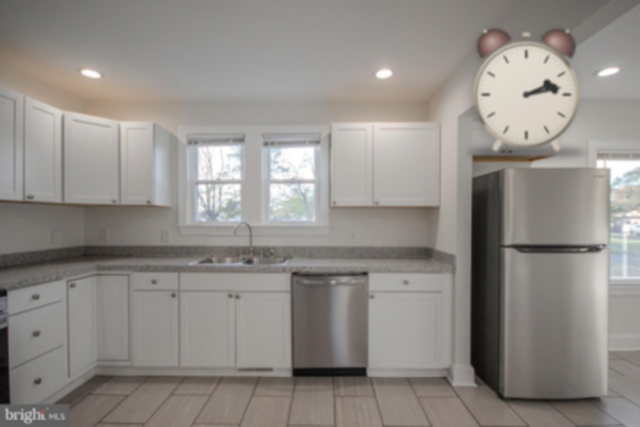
2:13
